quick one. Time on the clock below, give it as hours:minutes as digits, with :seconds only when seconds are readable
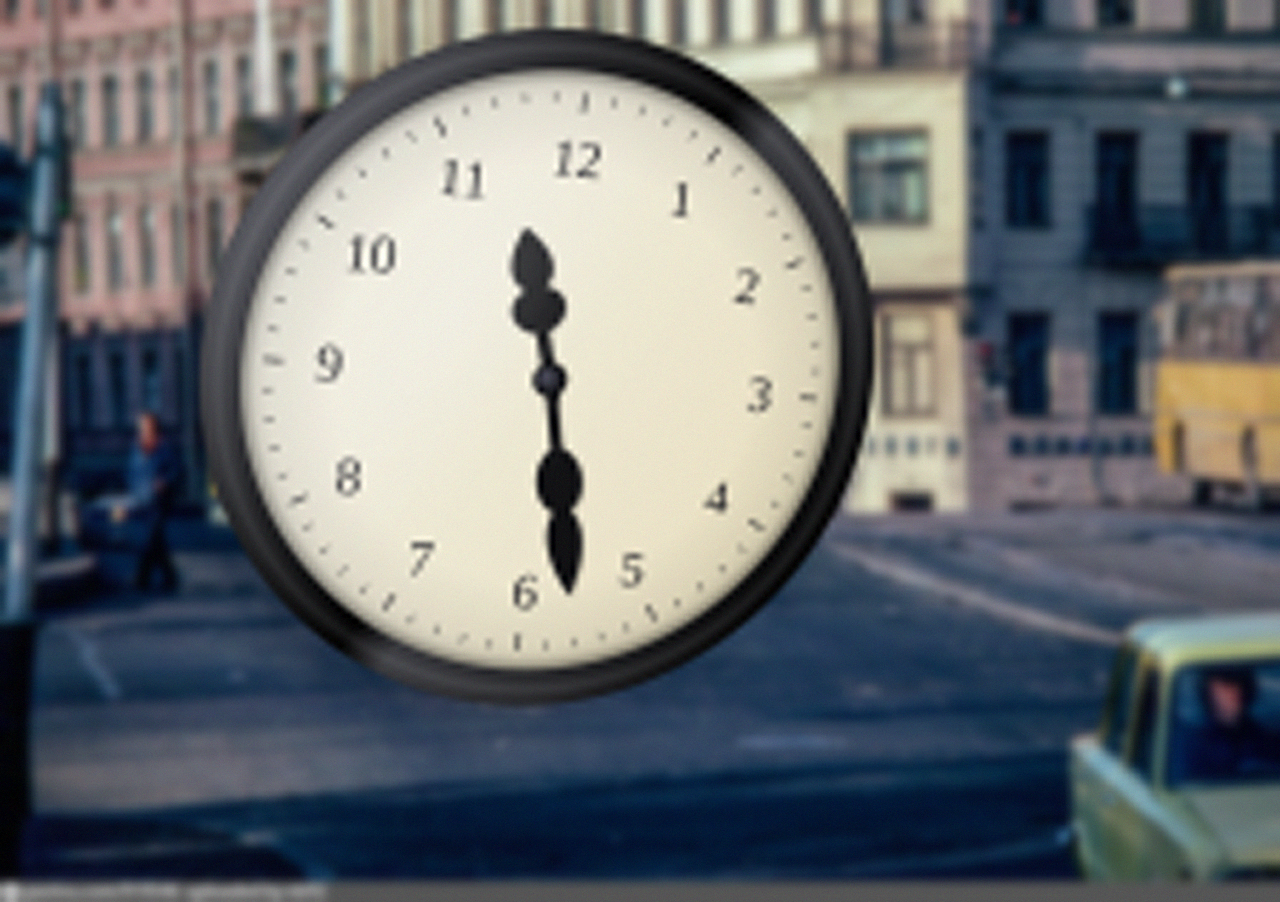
11:28
